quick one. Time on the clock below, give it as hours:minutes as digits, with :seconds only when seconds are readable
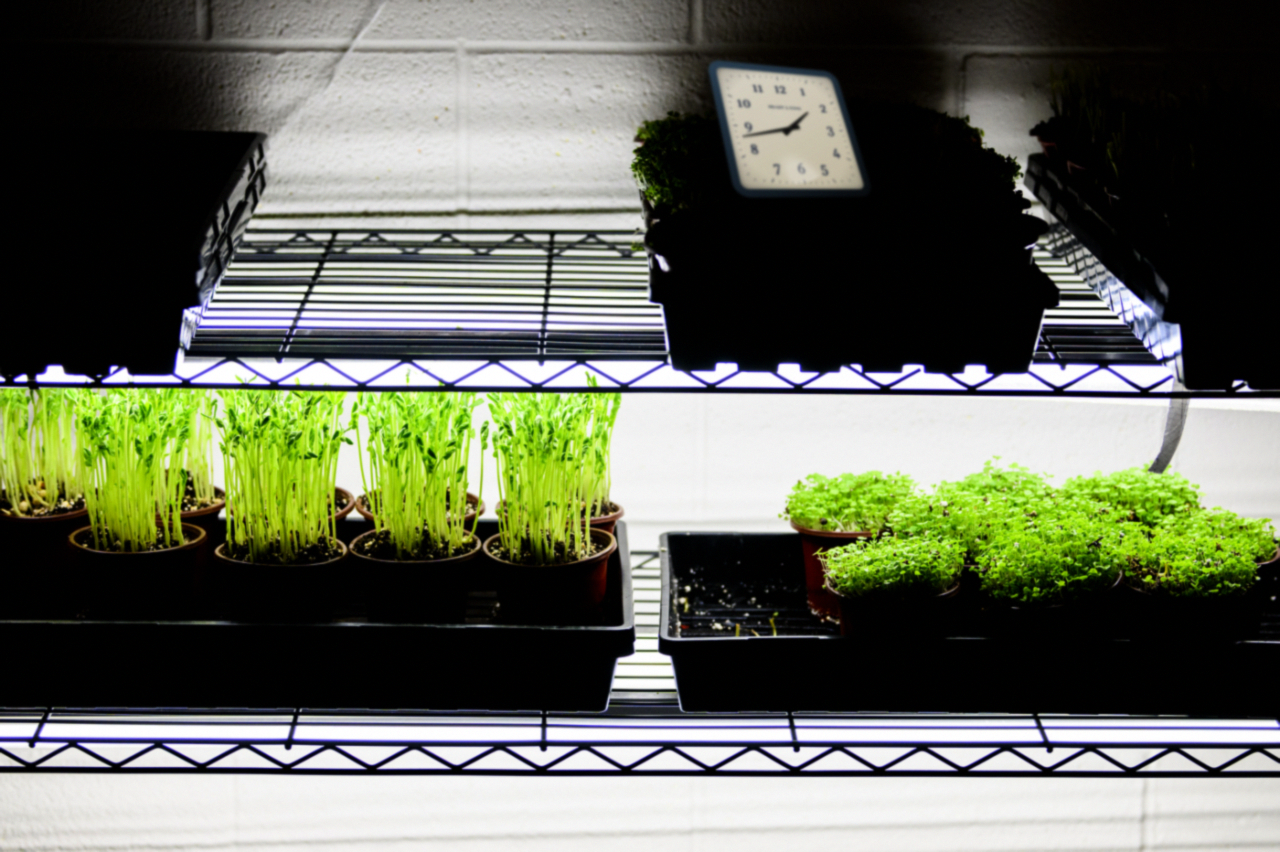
1:43
